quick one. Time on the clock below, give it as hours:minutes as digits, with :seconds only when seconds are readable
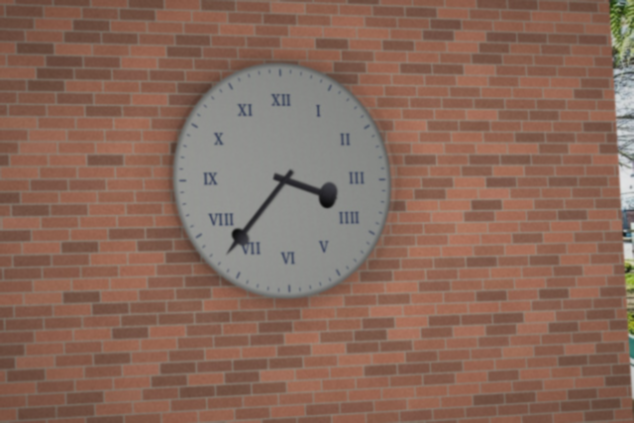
3:37
